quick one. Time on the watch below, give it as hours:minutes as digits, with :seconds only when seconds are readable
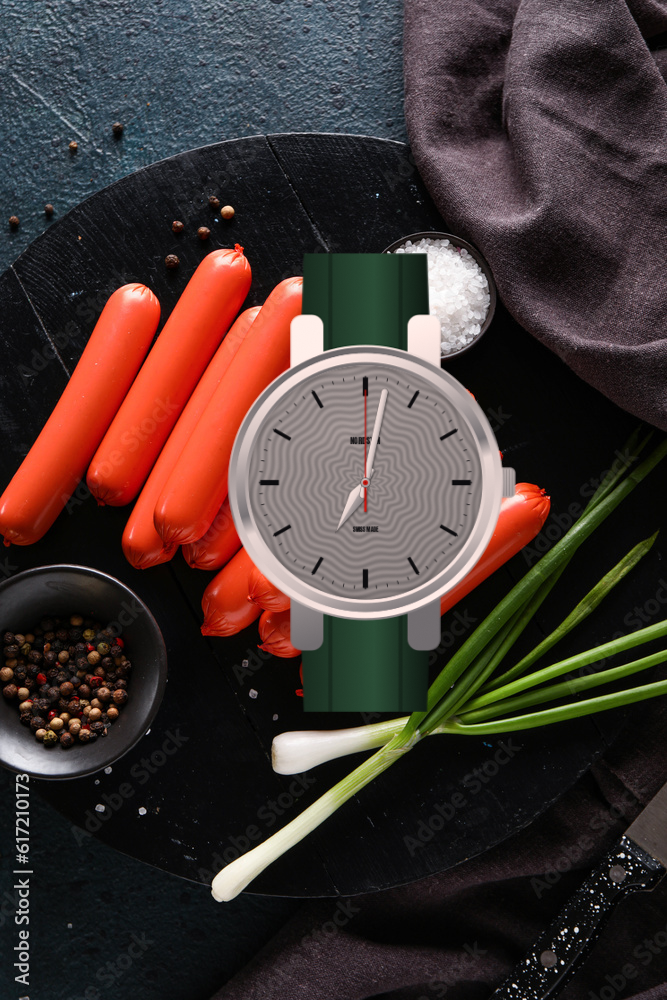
7:02:00
